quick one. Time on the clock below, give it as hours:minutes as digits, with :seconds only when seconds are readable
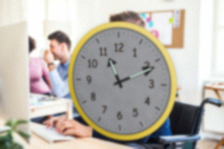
11:11
